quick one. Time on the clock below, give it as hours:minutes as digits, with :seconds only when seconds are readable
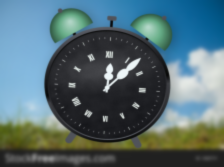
12:07
